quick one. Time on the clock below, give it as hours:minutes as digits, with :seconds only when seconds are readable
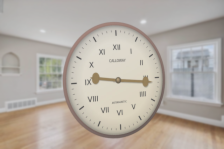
9:16
